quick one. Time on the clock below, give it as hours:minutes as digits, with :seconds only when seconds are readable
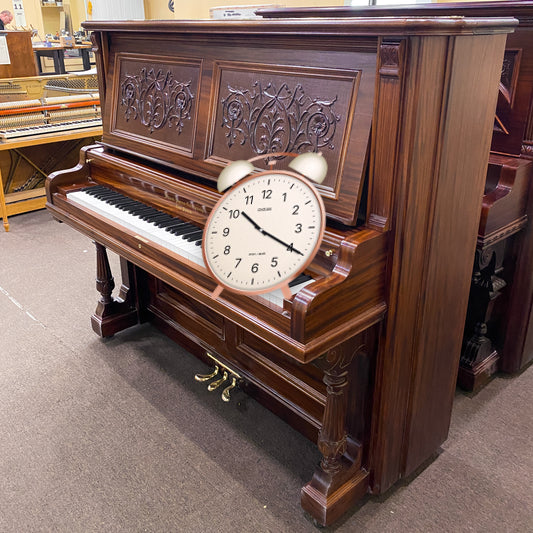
10:20
